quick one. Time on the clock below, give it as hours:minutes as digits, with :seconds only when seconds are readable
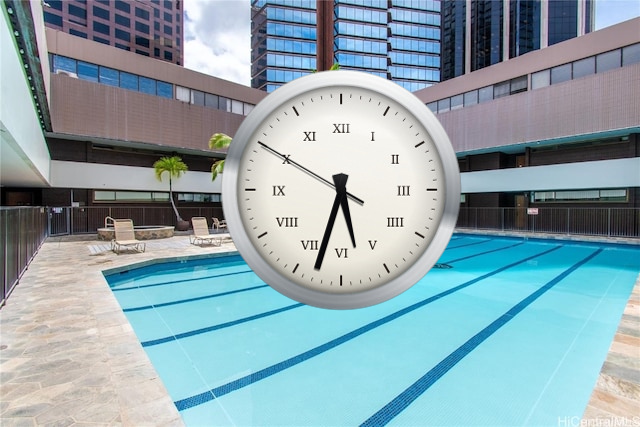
5:32:50
